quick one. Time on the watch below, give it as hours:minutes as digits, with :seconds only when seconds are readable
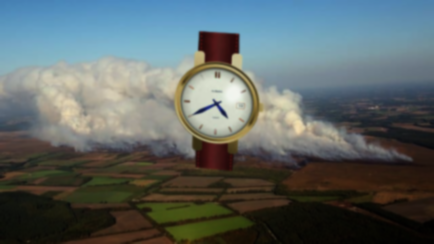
4:40
